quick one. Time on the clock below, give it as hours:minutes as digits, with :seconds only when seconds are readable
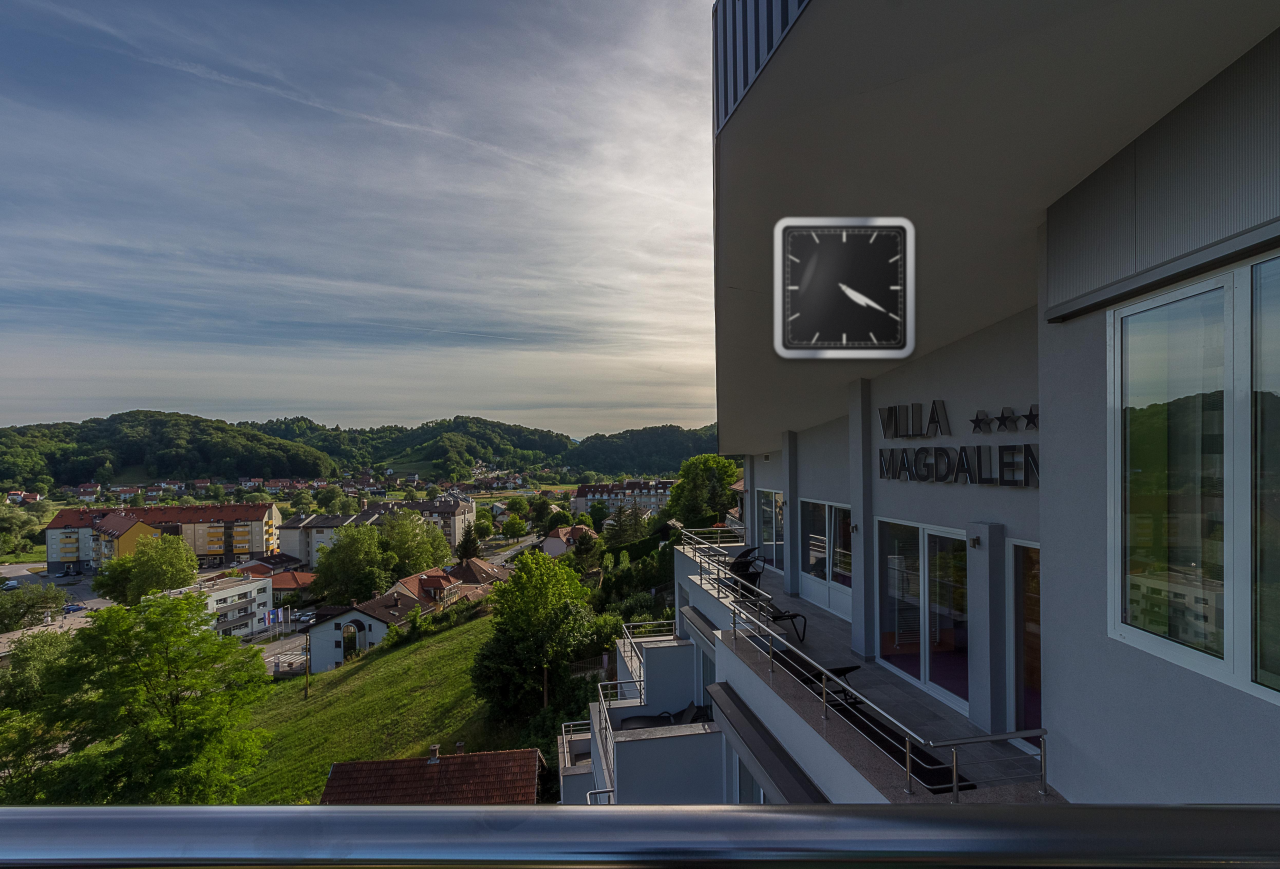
4:20
